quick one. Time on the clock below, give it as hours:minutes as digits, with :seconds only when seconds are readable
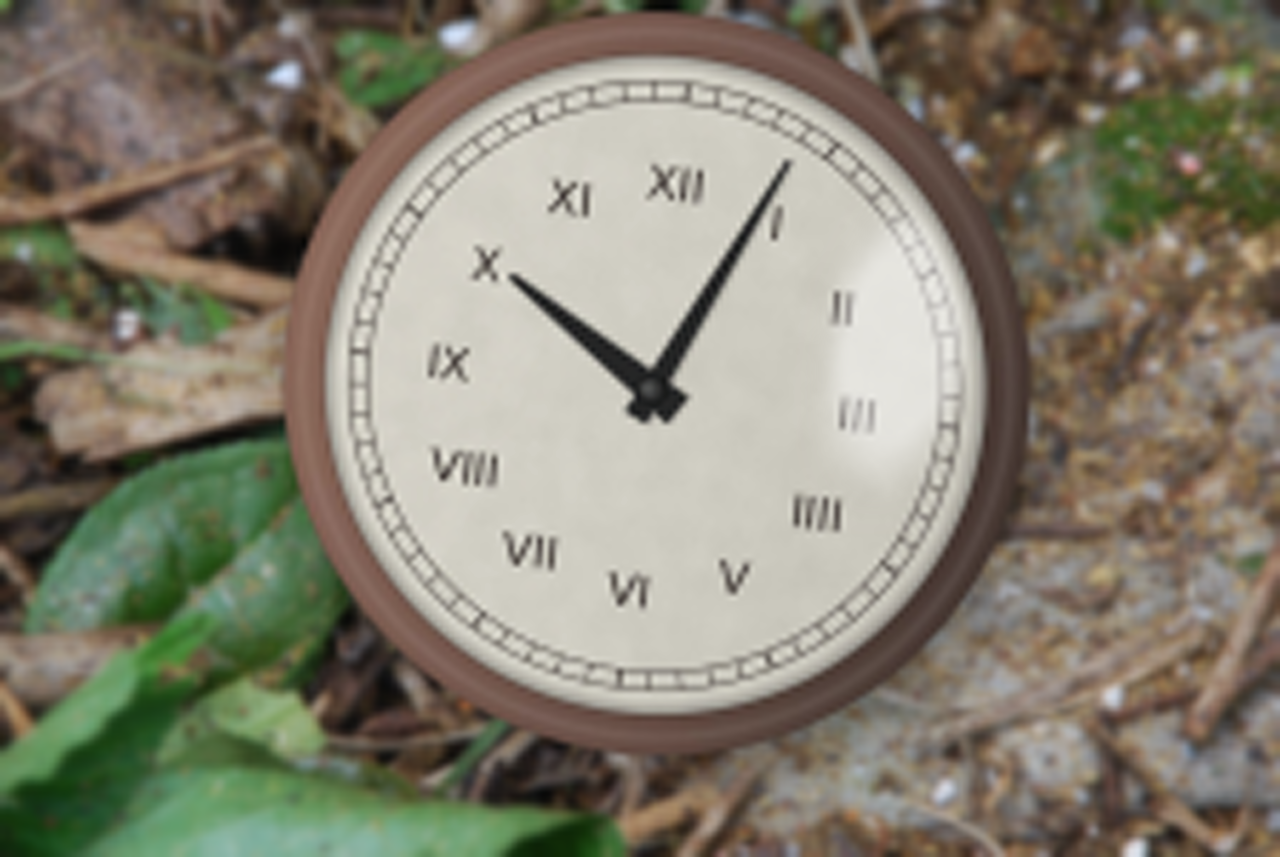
10:04
